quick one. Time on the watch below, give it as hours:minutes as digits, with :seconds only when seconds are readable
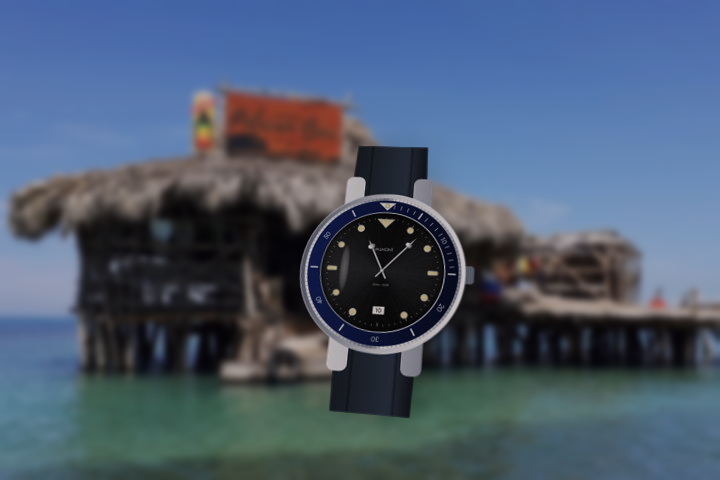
11:07
